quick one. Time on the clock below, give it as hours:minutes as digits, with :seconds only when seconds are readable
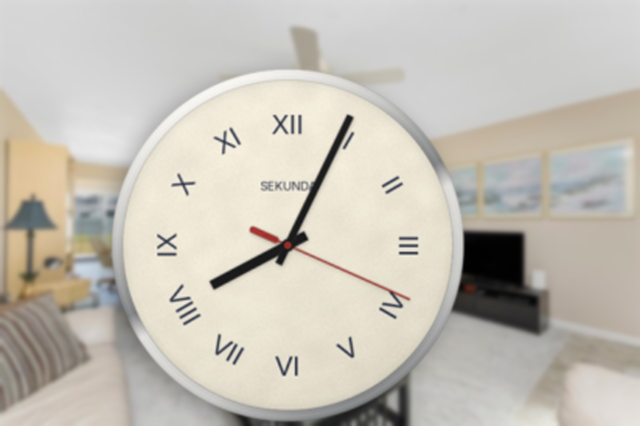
8:04:19
